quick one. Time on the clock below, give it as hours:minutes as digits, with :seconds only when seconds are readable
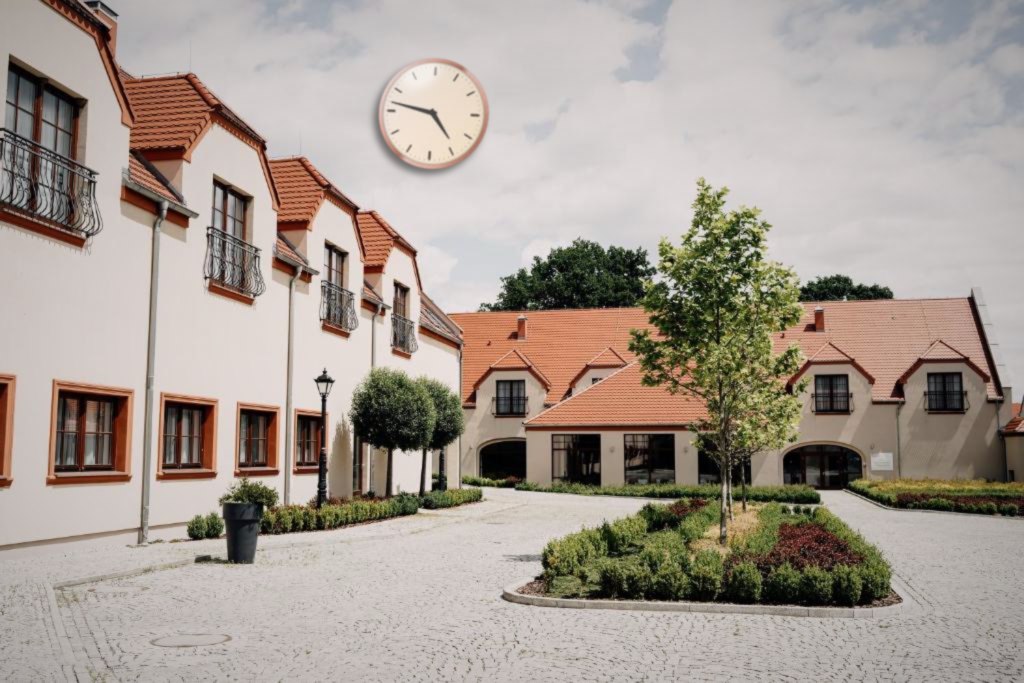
4:47
